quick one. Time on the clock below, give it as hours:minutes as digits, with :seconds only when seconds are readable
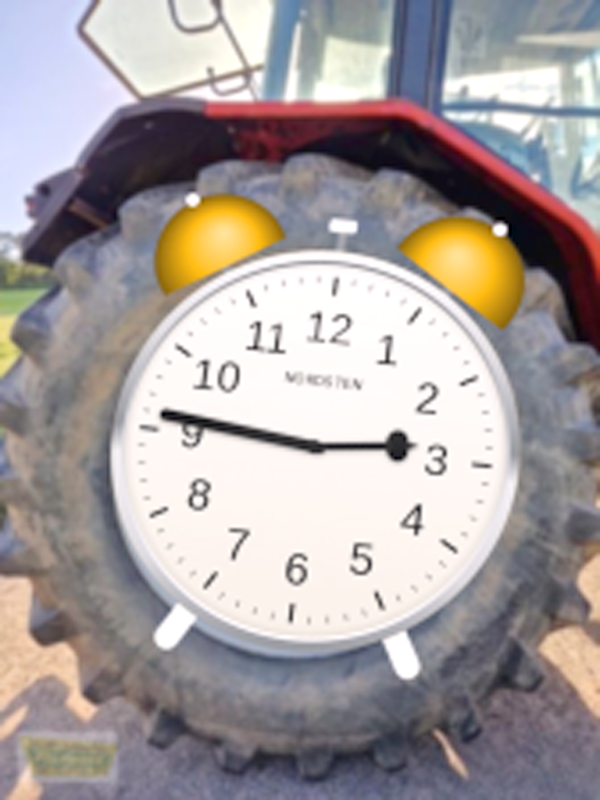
2:46
